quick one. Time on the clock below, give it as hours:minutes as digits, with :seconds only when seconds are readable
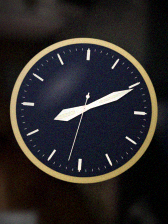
8:10:32
